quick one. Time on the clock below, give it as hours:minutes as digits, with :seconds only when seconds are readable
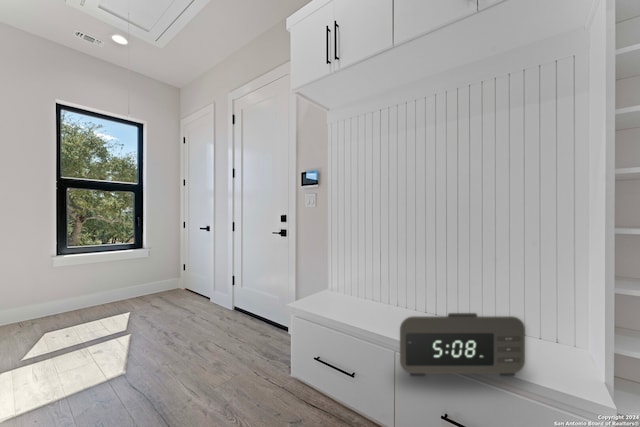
5:08
